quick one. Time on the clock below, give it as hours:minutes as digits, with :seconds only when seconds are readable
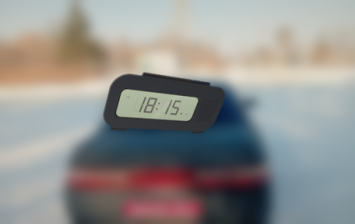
18:15
